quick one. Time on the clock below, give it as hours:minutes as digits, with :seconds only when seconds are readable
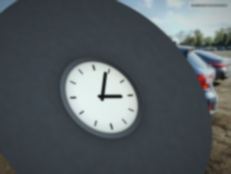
3:04
